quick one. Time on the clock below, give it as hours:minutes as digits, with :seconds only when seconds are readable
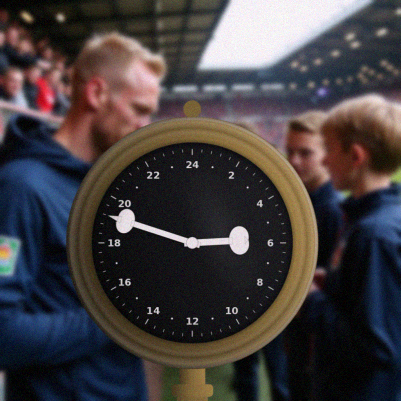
5:48
